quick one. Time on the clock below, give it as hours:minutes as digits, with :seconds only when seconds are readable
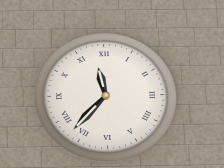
11:37
